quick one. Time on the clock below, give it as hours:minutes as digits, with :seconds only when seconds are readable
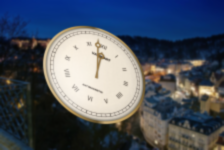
11:58
